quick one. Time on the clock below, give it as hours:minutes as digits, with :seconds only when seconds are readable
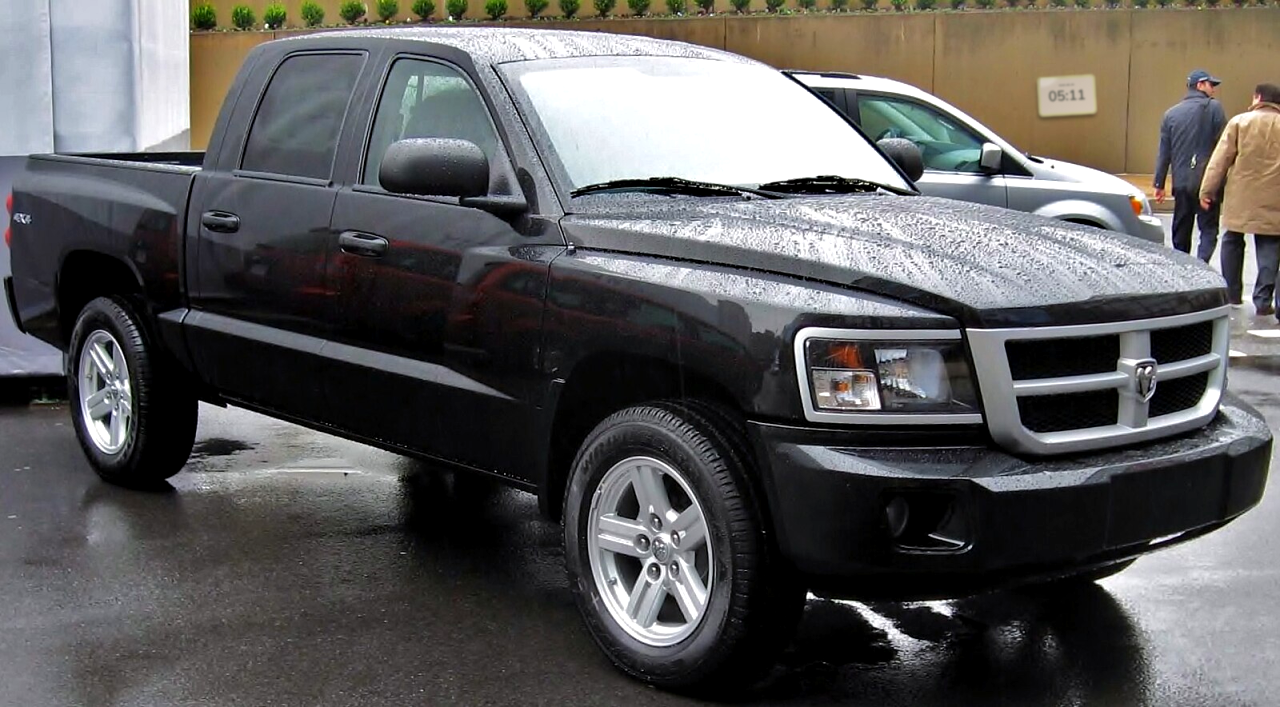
5:11
